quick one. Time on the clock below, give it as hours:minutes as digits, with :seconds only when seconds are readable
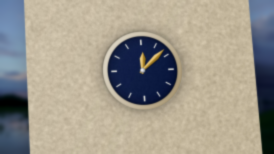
12:08
